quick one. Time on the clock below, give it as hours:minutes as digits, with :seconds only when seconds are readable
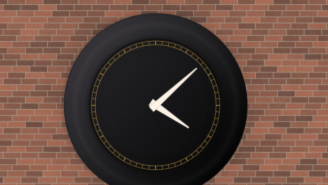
4:08
